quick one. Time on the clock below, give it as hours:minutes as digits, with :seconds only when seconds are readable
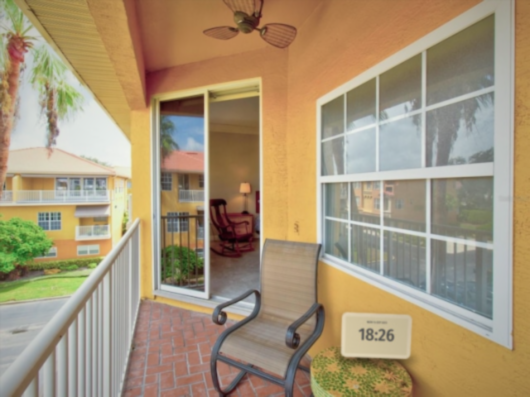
18:26
